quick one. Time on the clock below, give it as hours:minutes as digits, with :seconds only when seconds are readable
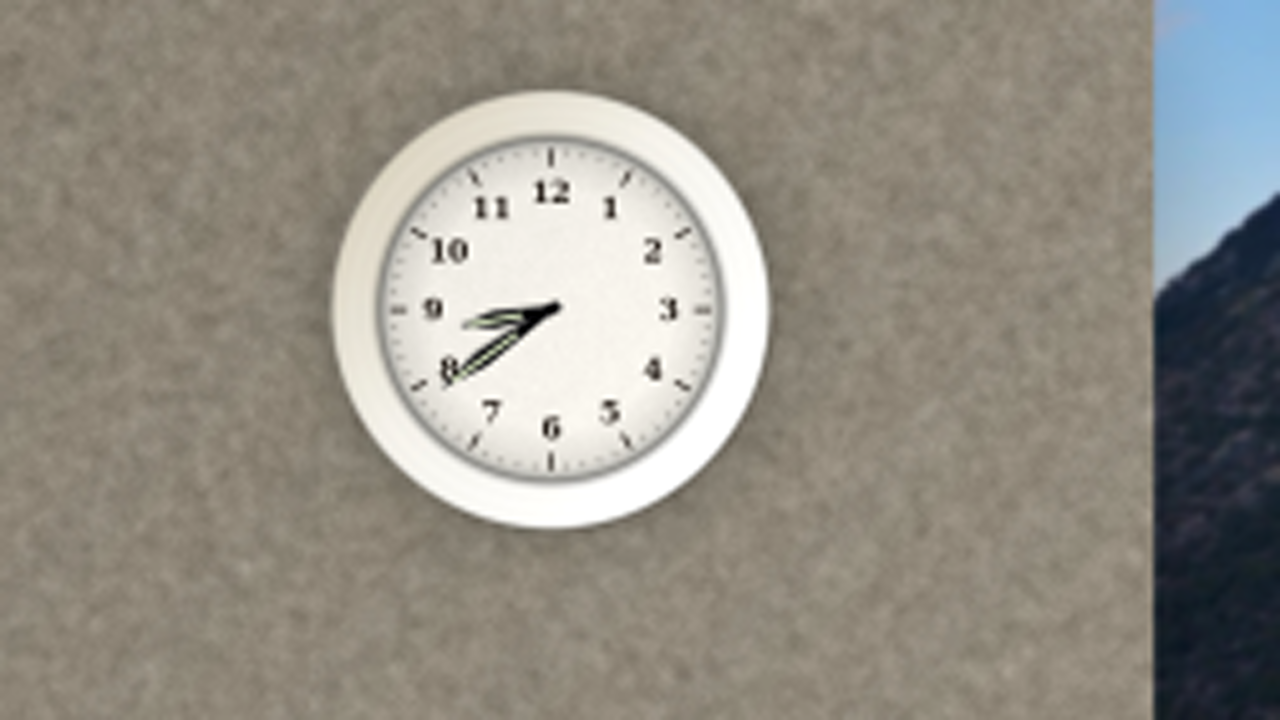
8:39
